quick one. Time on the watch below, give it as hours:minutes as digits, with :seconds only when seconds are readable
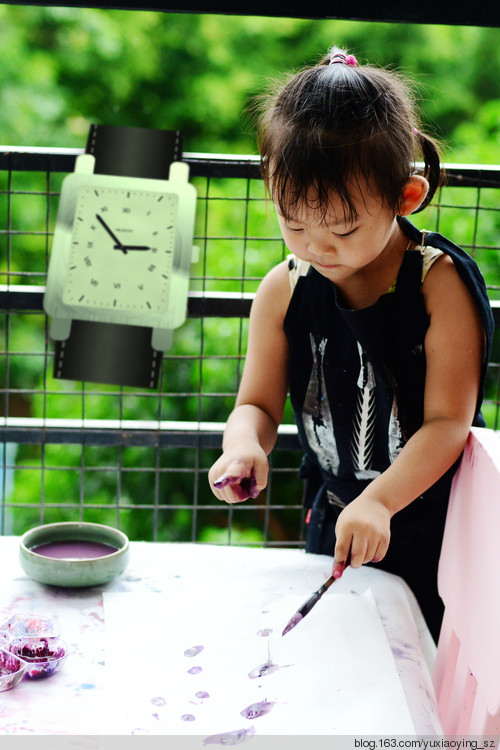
2:53
